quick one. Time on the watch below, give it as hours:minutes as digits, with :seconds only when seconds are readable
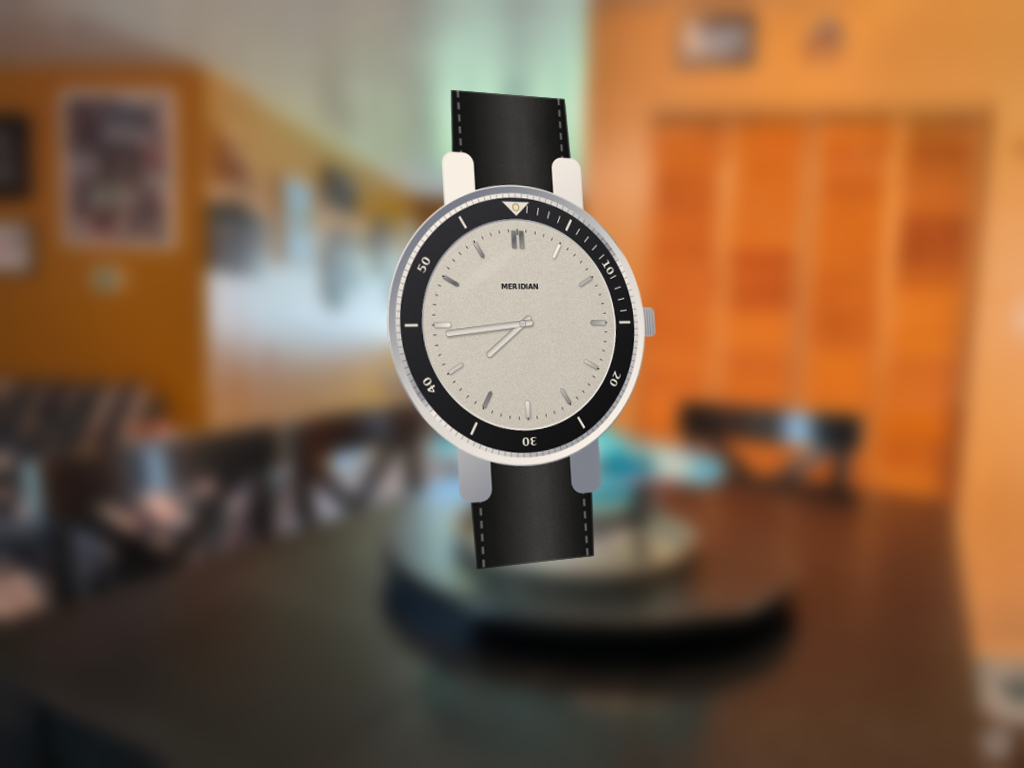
7:44
